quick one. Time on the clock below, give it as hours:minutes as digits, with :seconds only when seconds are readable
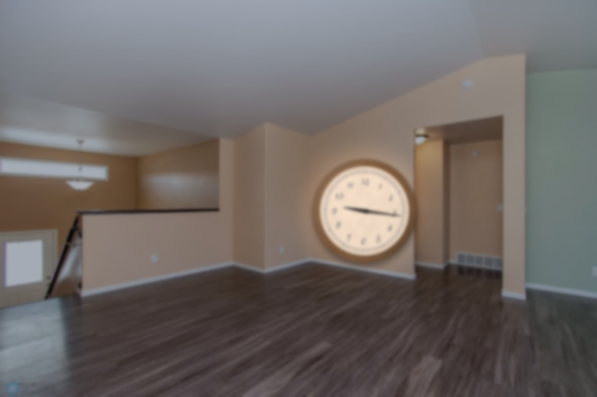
9:16
